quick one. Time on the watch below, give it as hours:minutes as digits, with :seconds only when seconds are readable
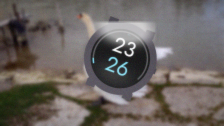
23:26
